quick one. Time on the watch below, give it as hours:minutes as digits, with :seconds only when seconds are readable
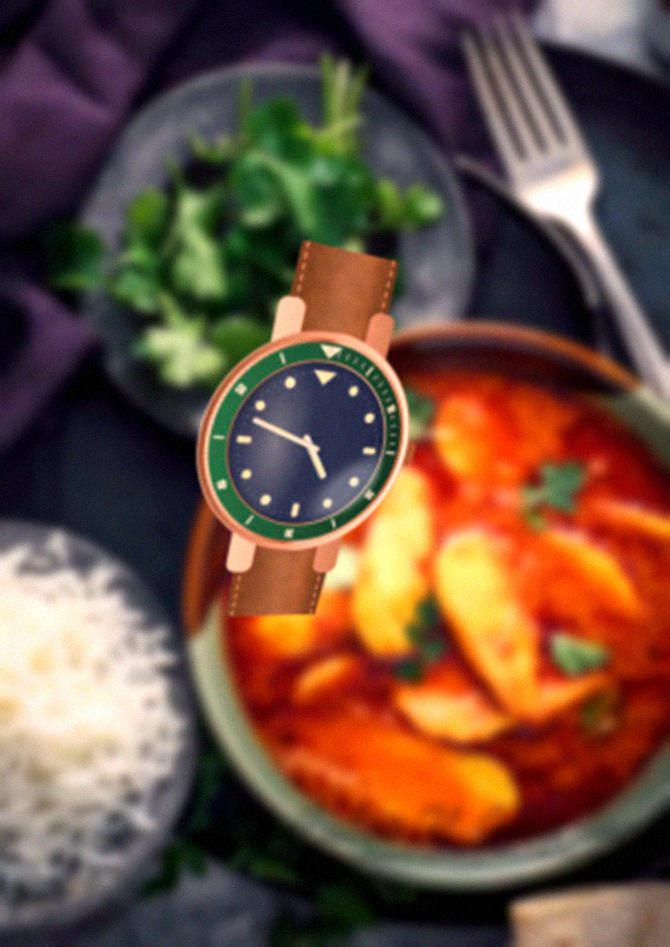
4:48
